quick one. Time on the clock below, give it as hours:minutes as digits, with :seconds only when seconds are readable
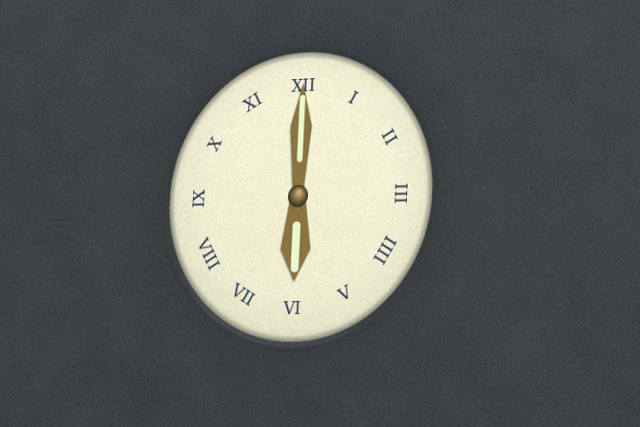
6:00
